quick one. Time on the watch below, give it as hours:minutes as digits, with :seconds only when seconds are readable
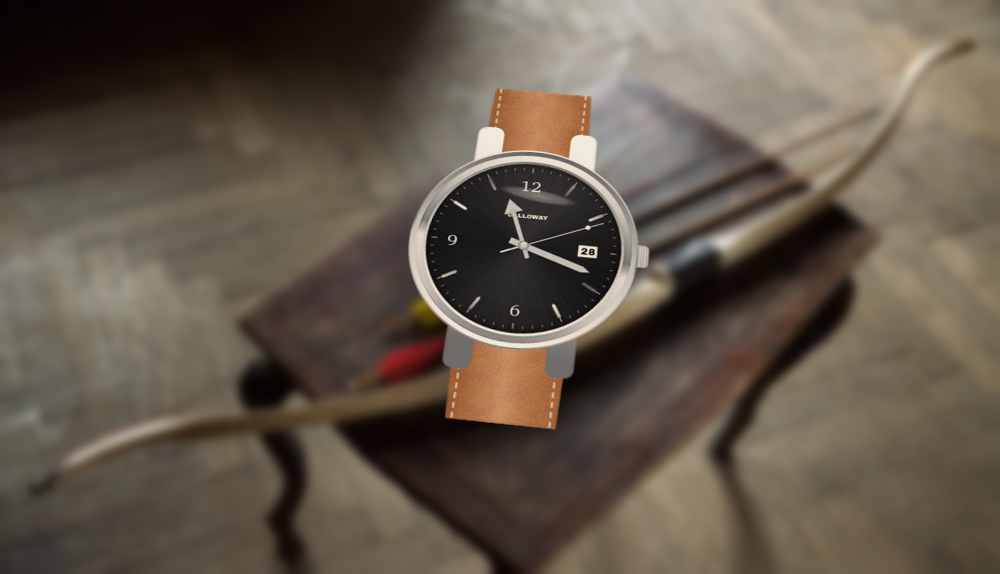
11:18:11
